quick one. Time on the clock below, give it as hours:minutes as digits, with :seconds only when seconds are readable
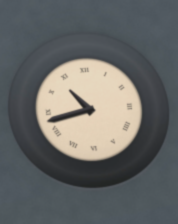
10:43
